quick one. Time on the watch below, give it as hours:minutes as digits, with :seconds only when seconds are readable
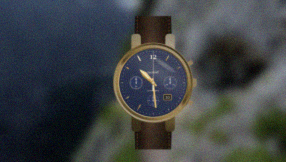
10:29
